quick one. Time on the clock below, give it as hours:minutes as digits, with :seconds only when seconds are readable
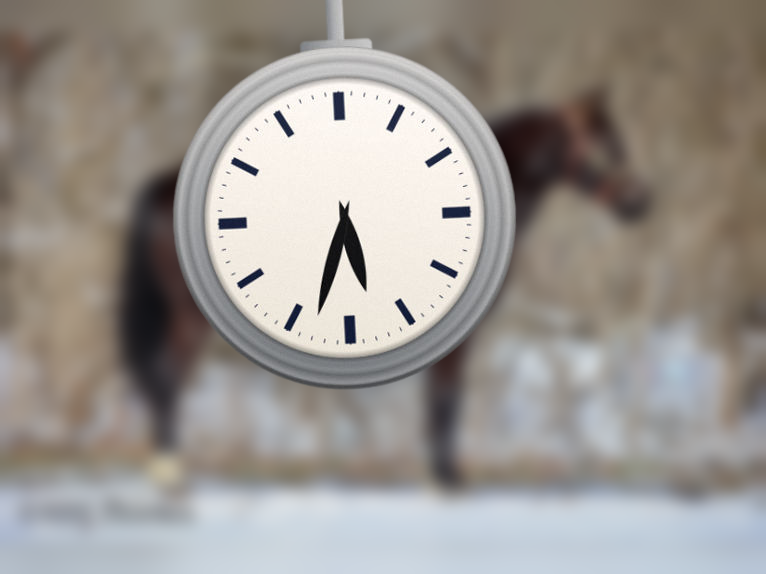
5:33
